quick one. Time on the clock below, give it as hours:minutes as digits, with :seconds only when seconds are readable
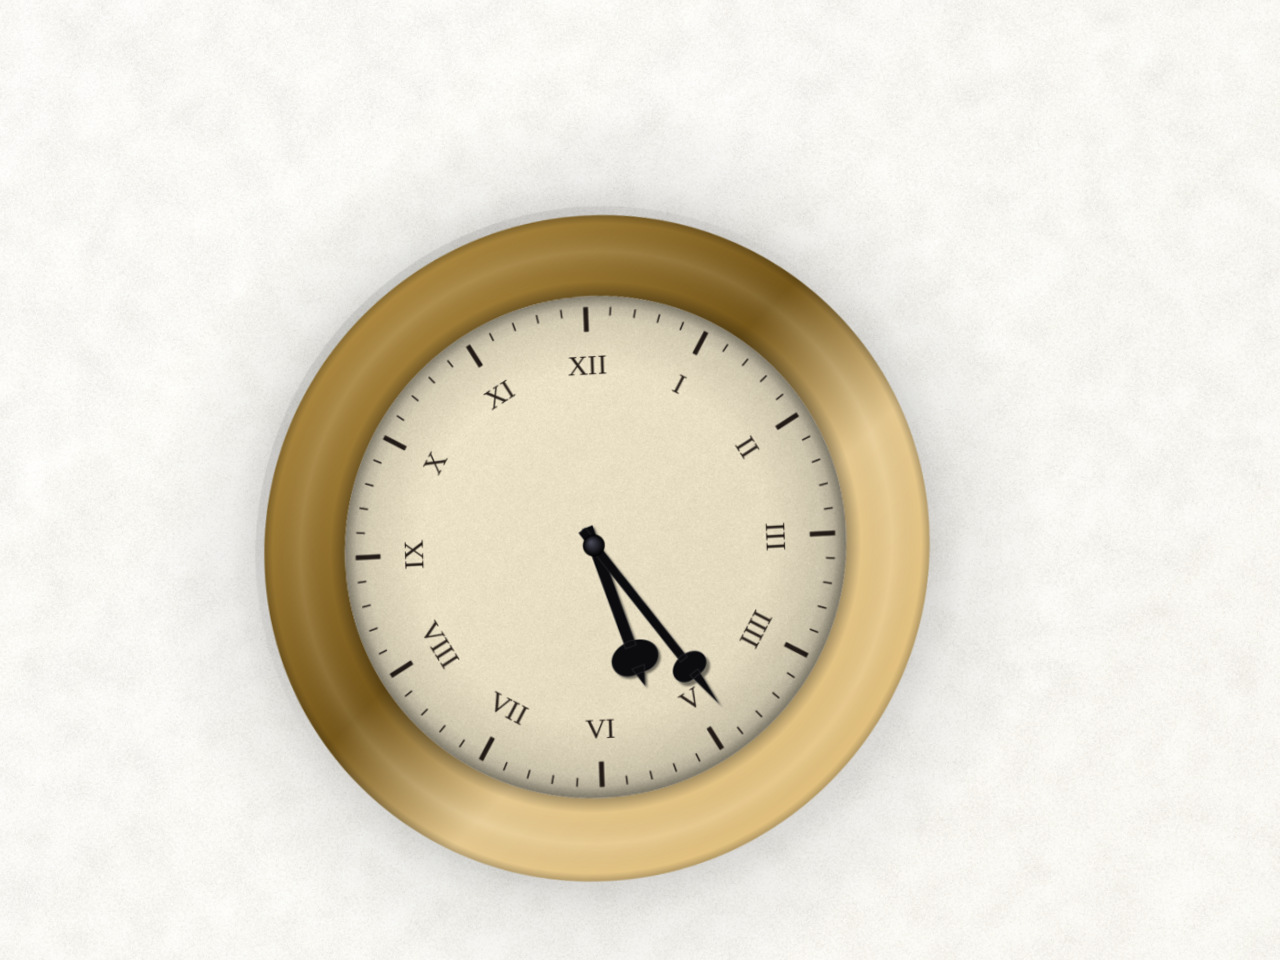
5:24
